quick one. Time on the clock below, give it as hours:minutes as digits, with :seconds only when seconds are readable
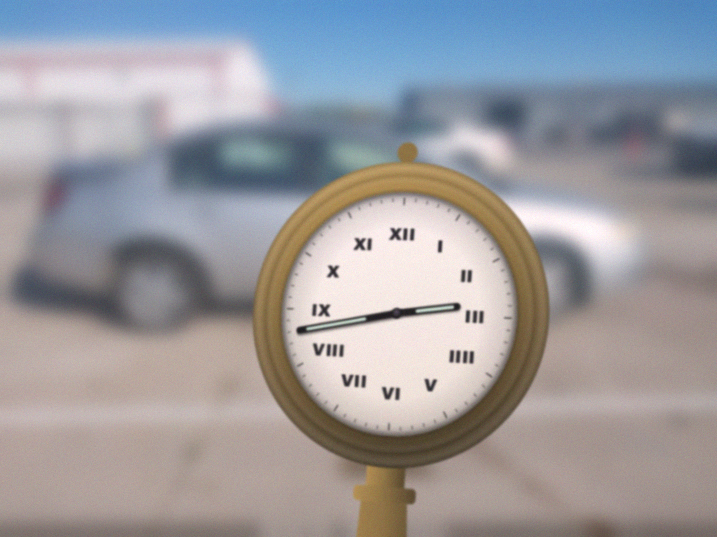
2:43
